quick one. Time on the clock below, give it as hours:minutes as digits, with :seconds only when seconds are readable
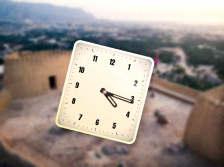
4:16
